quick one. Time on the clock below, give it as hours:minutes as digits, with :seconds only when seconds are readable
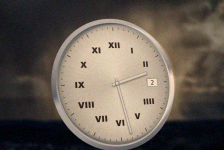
2:28
